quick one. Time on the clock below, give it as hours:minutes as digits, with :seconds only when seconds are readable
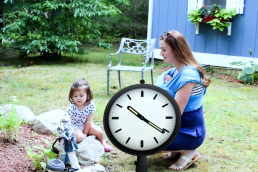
10:21
